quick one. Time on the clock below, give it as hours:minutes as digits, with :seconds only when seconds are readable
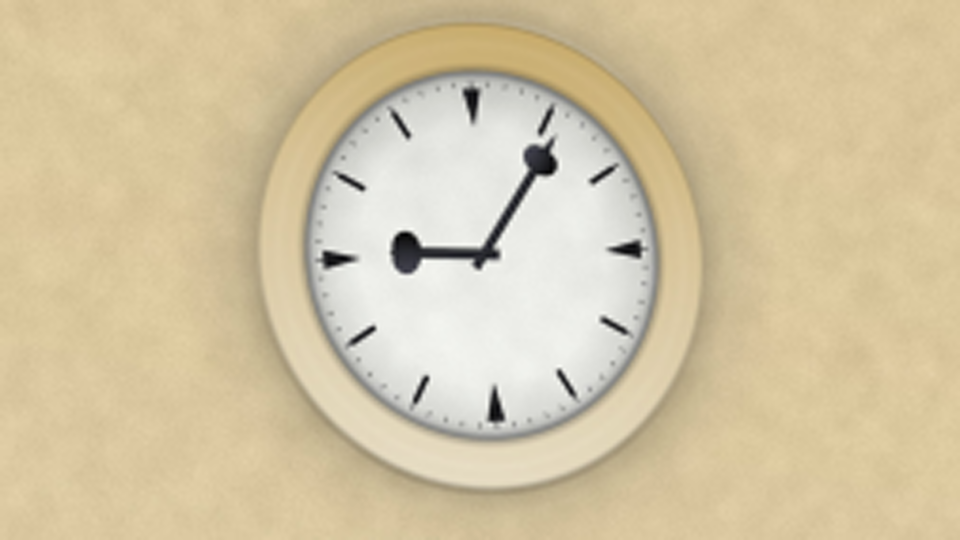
9:06
